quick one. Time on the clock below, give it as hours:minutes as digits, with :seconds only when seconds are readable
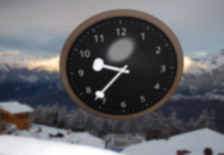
9:37
